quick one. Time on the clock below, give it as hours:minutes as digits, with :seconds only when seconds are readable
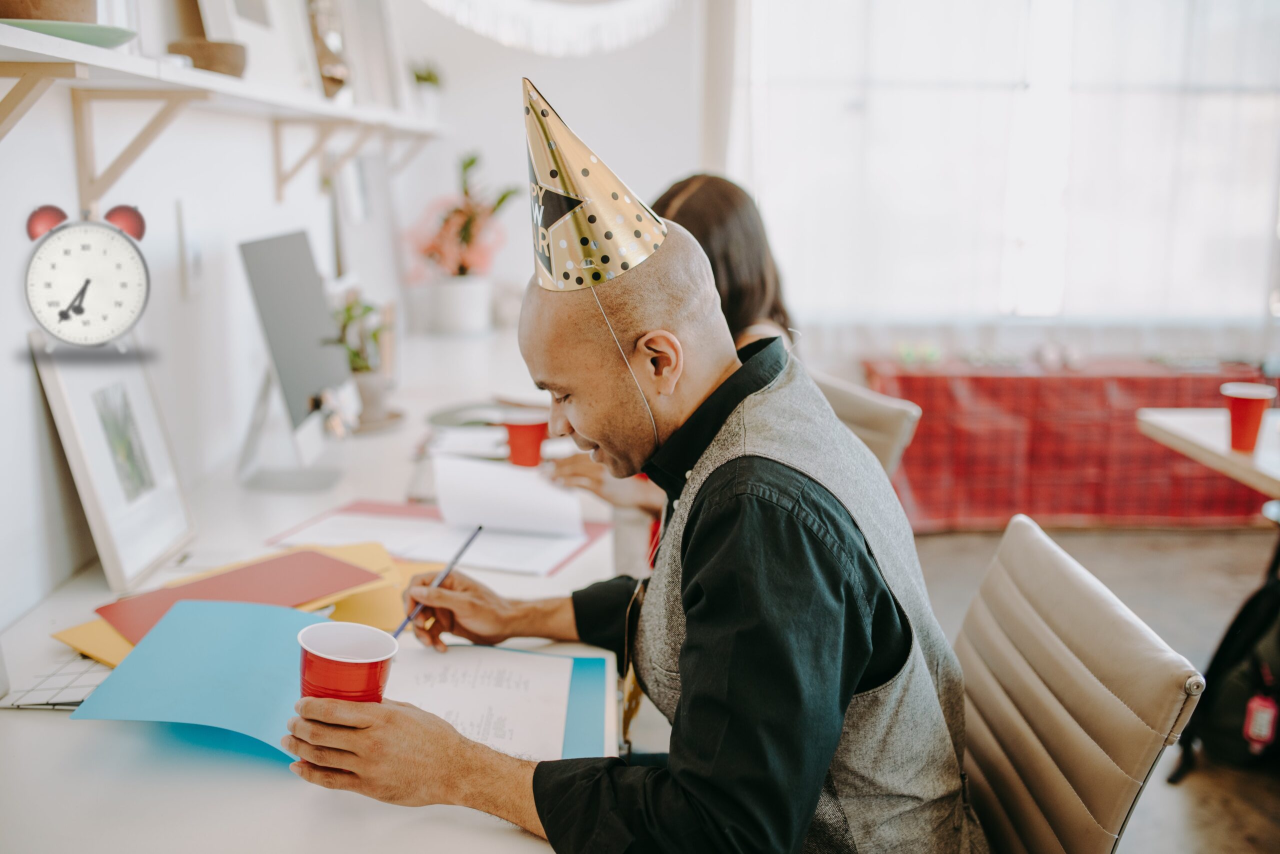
6:36
